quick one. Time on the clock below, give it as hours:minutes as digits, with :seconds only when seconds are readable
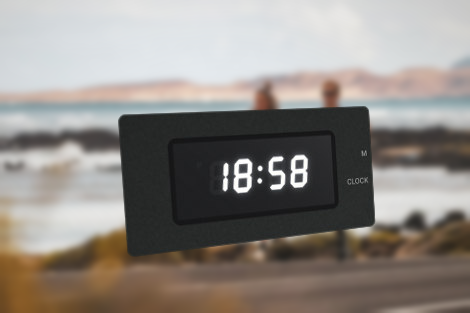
18:58
